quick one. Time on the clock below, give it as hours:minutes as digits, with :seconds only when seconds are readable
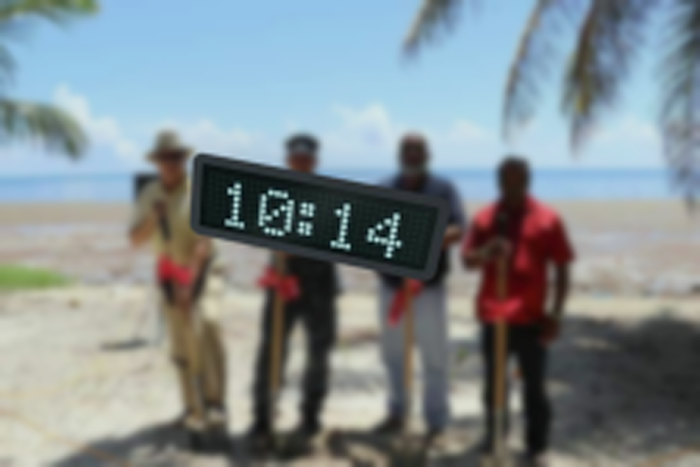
10:14
